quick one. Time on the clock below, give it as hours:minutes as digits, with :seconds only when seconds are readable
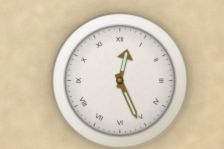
12:26
